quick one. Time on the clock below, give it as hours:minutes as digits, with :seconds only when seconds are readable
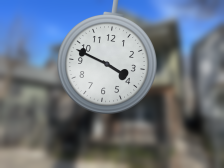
3:48
